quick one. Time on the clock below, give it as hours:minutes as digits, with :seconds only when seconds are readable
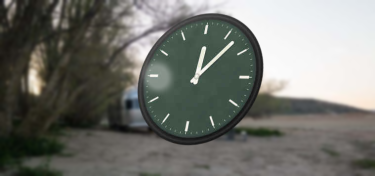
12:07
